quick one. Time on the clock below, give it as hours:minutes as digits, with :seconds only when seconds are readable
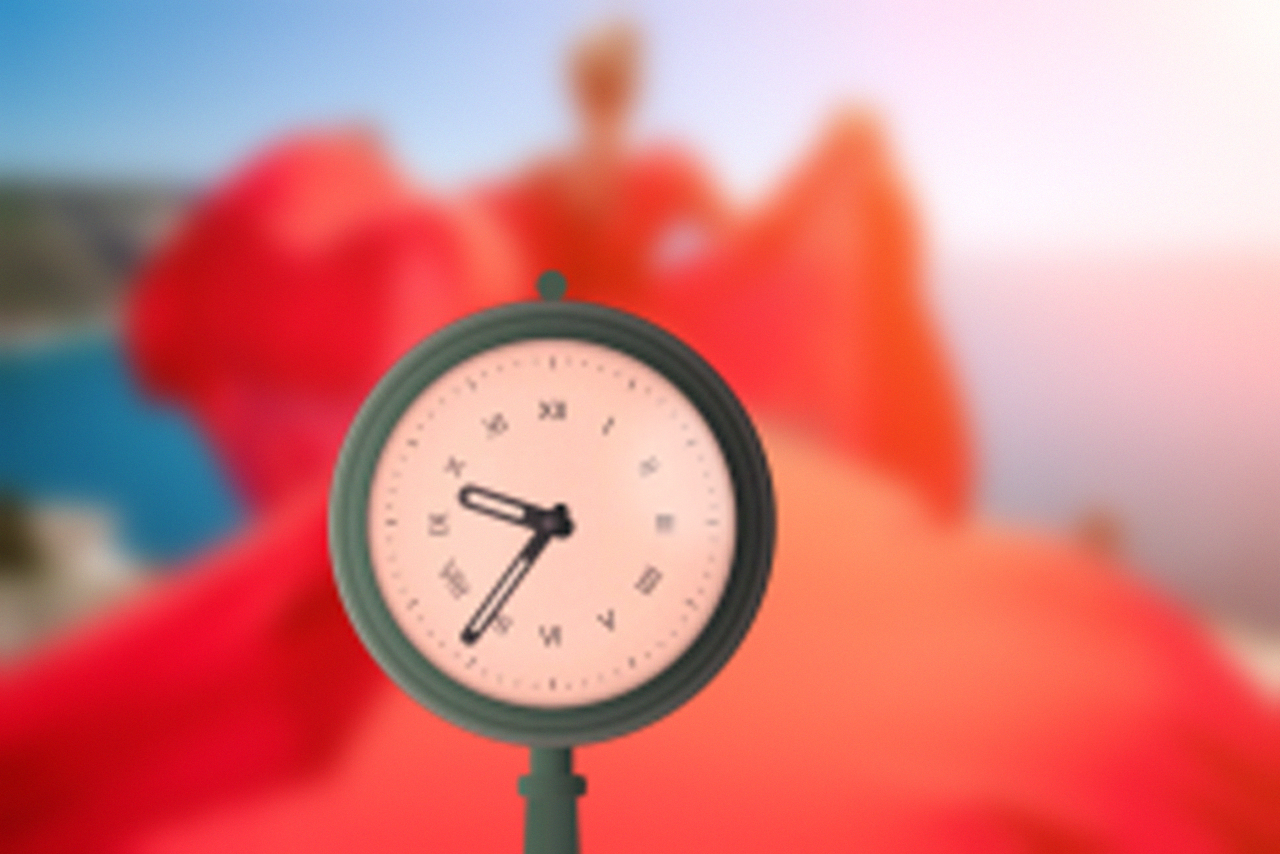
9:36
